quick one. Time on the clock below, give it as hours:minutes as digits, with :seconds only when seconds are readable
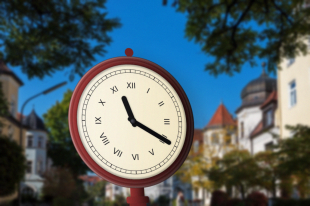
11:20
